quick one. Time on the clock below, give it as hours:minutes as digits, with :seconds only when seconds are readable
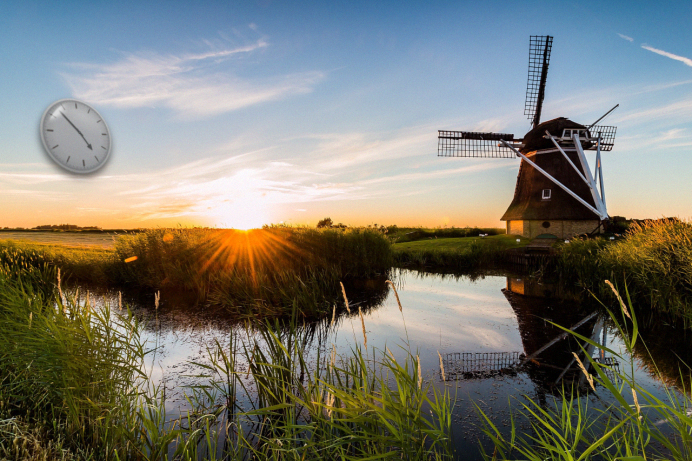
4:53
